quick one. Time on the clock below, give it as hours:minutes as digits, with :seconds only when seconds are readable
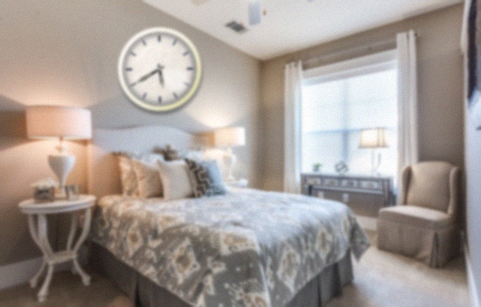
5:40
